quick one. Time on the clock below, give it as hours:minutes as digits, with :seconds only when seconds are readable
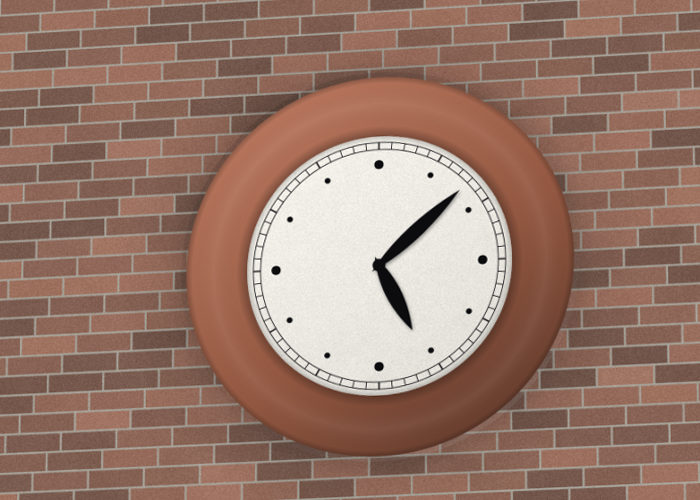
5:08
